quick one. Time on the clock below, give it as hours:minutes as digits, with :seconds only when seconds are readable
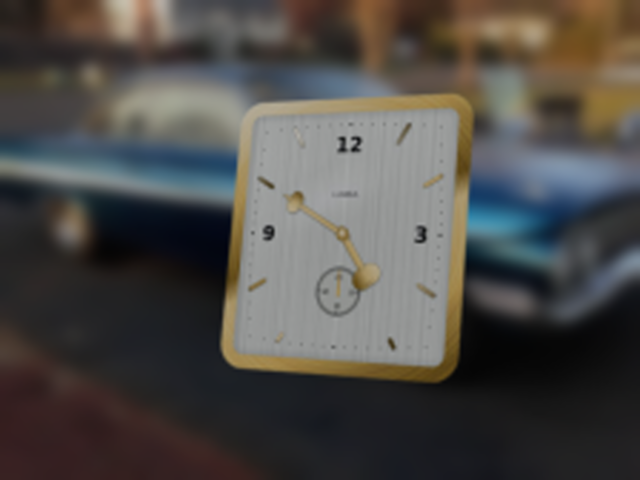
4:50
